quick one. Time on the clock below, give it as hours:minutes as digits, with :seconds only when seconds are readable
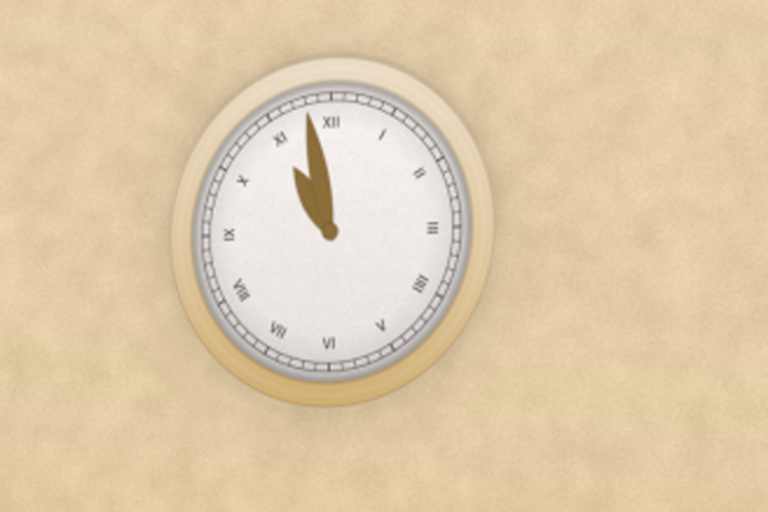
10:58
